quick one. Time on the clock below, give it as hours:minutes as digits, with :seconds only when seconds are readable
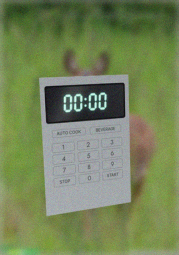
0:00
